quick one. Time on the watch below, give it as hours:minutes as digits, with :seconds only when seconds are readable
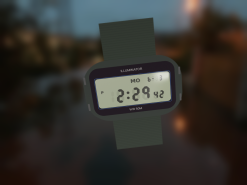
2:29:42
